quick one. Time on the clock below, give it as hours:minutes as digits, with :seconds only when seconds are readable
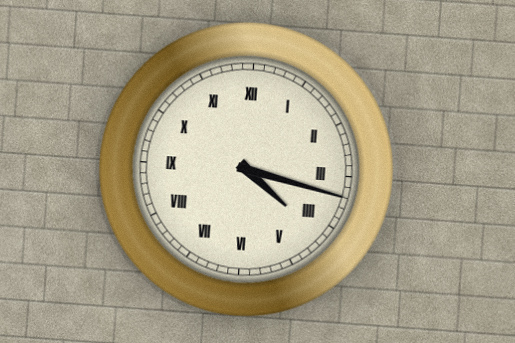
4:17
